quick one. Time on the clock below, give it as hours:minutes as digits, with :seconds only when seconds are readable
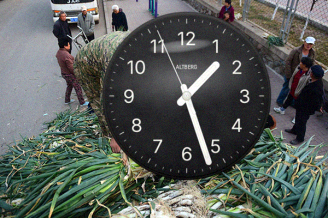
1:26:56
